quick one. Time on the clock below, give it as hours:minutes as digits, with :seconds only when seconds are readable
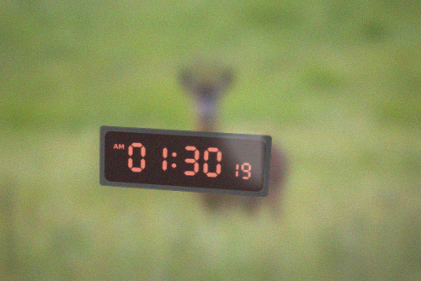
1:30:19
